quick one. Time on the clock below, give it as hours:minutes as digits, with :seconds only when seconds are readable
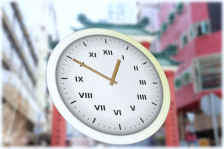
12:50
